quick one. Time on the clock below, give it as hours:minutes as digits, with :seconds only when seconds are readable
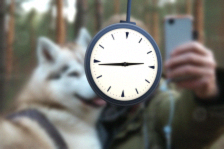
2:44
